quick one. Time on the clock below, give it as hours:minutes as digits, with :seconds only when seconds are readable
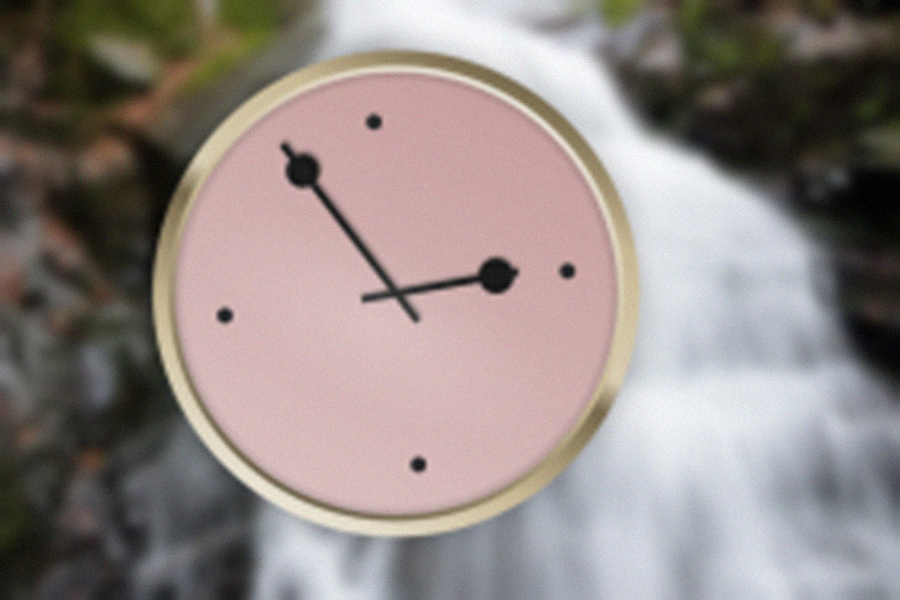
2:55
